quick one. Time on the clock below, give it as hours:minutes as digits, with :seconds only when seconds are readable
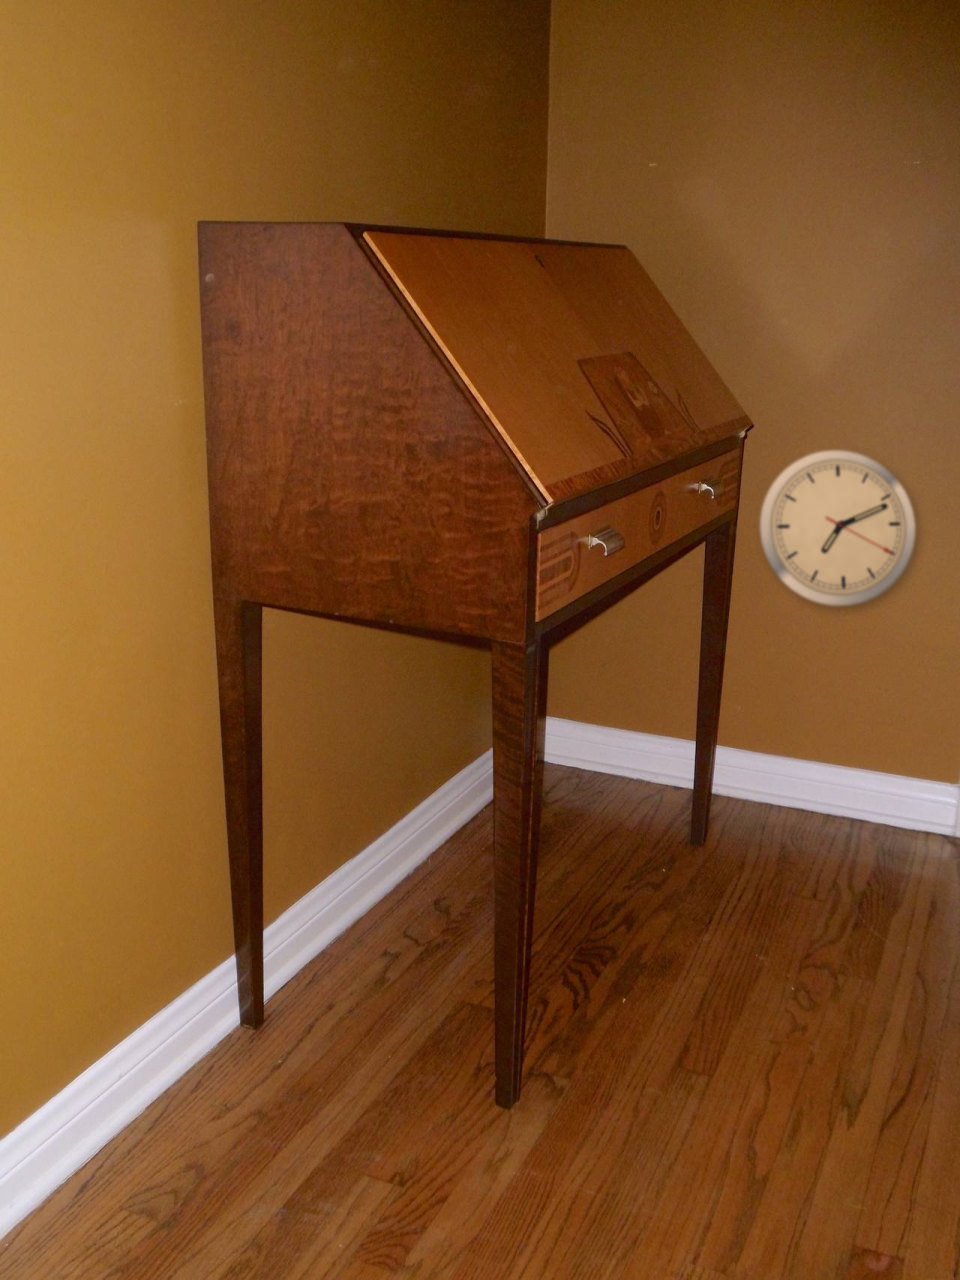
7:11:20
